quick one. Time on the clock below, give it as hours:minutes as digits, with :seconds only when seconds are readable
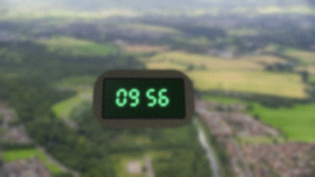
9:56
